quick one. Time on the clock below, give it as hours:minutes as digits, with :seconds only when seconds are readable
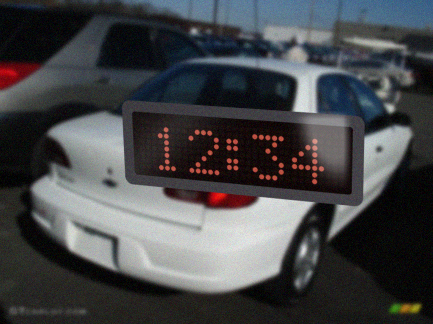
12:34
